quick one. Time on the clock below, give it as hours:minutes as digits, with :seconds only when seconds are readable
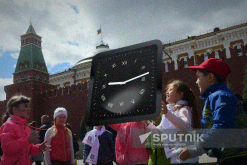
9:13
